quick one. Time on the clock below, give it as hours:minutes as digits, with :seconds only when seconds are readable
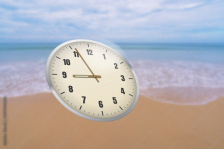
8:56
